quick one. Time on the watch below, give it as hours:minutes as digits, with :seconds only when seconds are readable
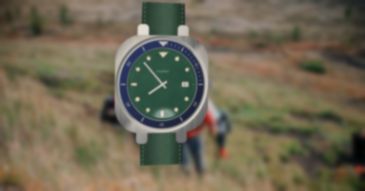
7:53
